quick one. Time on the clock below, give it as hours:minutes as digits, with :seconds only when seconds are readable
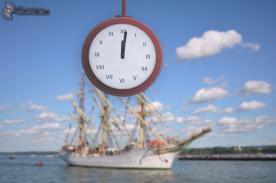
12:01
